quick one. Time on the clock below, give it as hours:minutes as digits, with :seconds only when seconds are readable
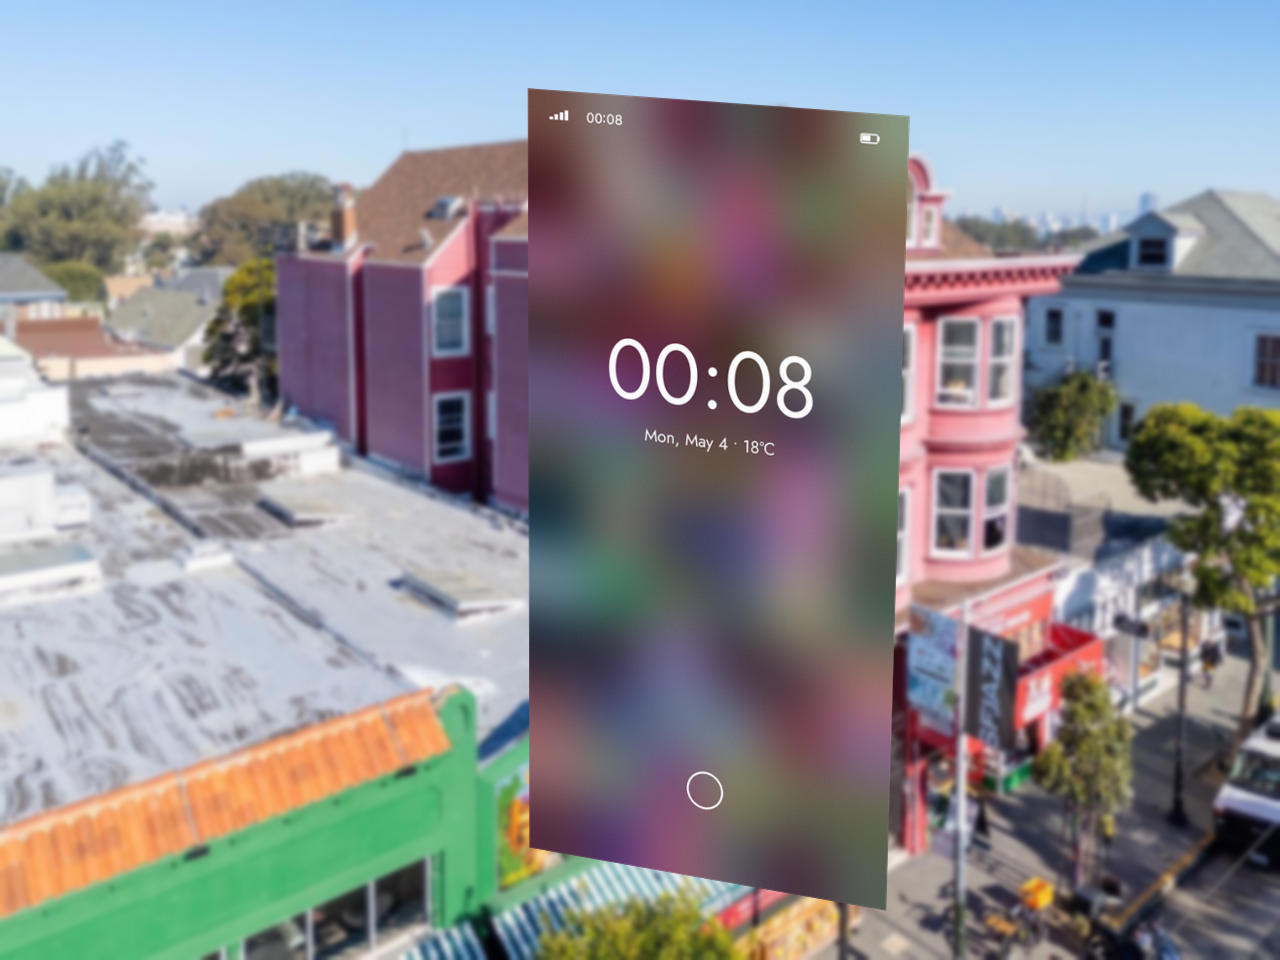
0:08
